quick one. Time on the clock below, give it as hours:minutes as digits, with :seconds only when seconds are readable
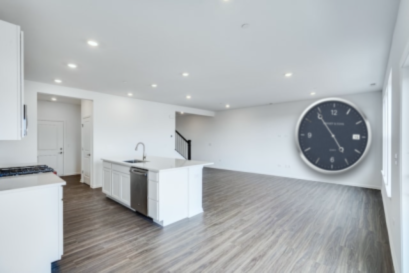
4:54
